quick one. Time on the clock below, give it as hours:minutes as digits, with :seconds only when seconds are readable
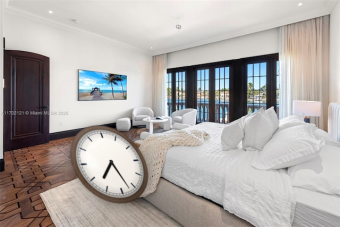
7:27
